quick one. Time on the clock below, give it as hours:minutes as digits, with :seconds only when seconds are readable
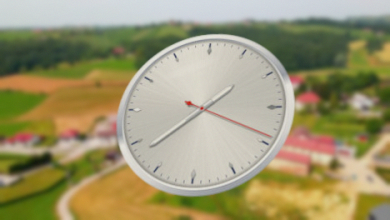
1:38:19
